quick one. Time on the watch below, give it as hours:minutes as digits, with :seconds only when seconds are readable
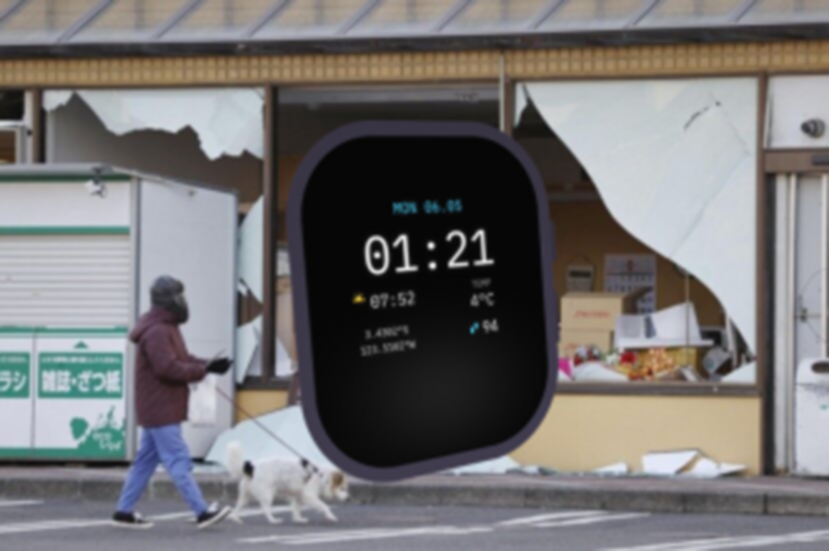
1:21
